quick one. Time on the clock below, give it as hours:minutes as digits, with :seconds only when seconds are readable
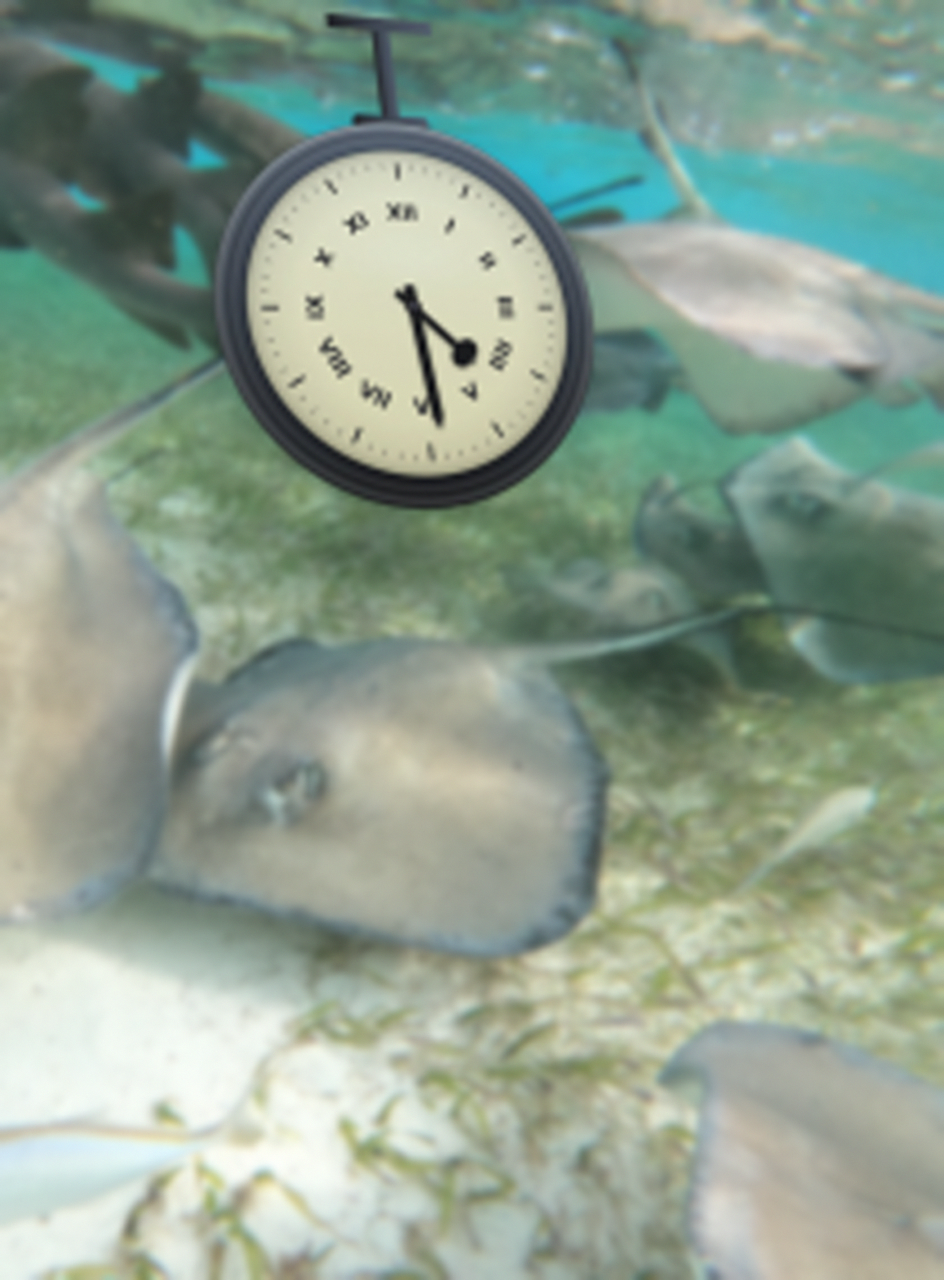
4:29
